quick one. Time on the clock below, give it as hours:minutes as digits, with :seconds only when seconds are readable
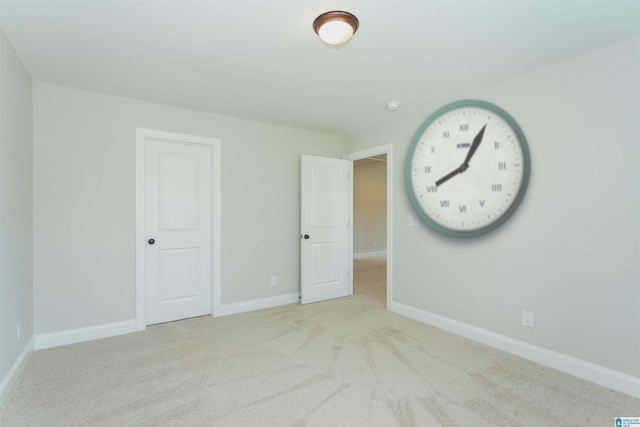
8:05
